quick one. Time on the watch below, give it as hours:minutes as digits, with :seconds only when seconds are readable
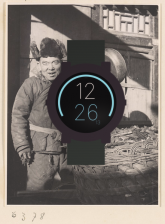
12:26
